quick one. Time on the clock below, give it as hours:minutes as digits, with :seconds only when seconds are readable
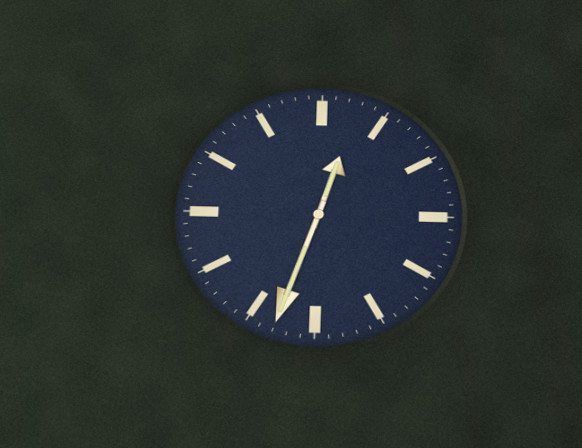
12:33
